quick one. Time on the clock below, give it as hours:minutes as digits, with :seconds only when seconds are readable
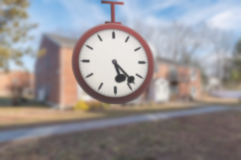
5:23
